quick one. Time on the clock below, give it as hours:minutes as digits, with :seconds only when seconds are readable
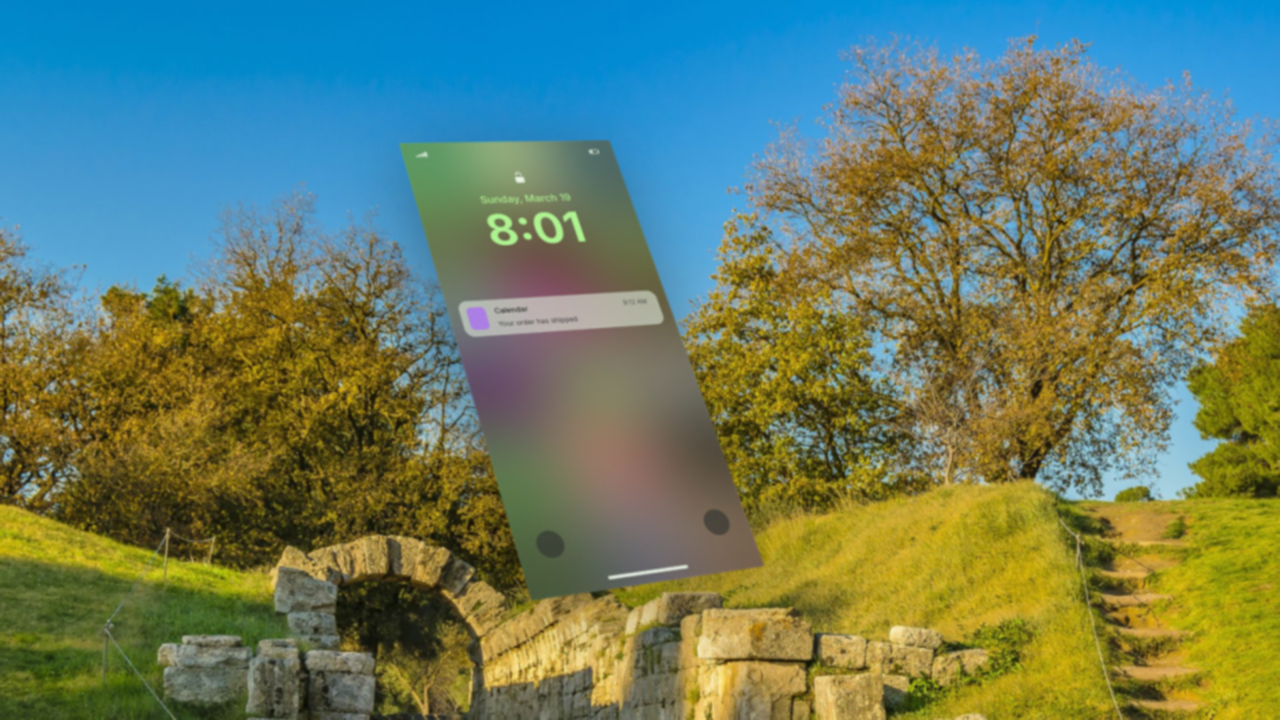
8:01
